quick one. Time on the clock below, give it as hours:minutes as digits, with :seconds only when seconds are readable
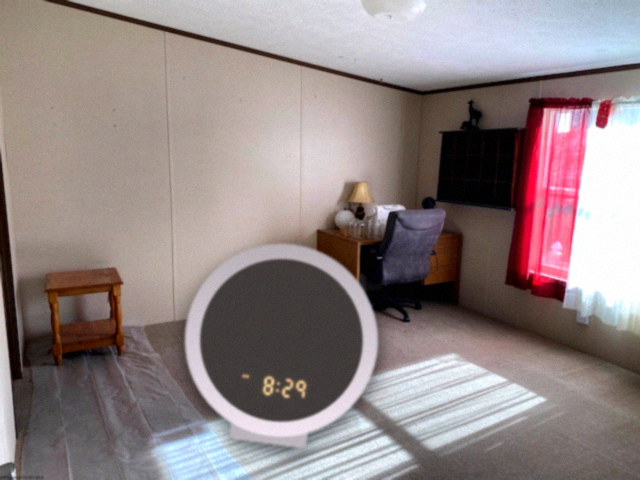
8:29
